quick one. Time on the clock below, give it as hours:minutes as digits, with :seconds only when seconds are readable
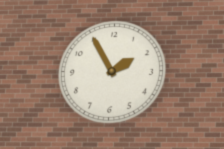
1:55
